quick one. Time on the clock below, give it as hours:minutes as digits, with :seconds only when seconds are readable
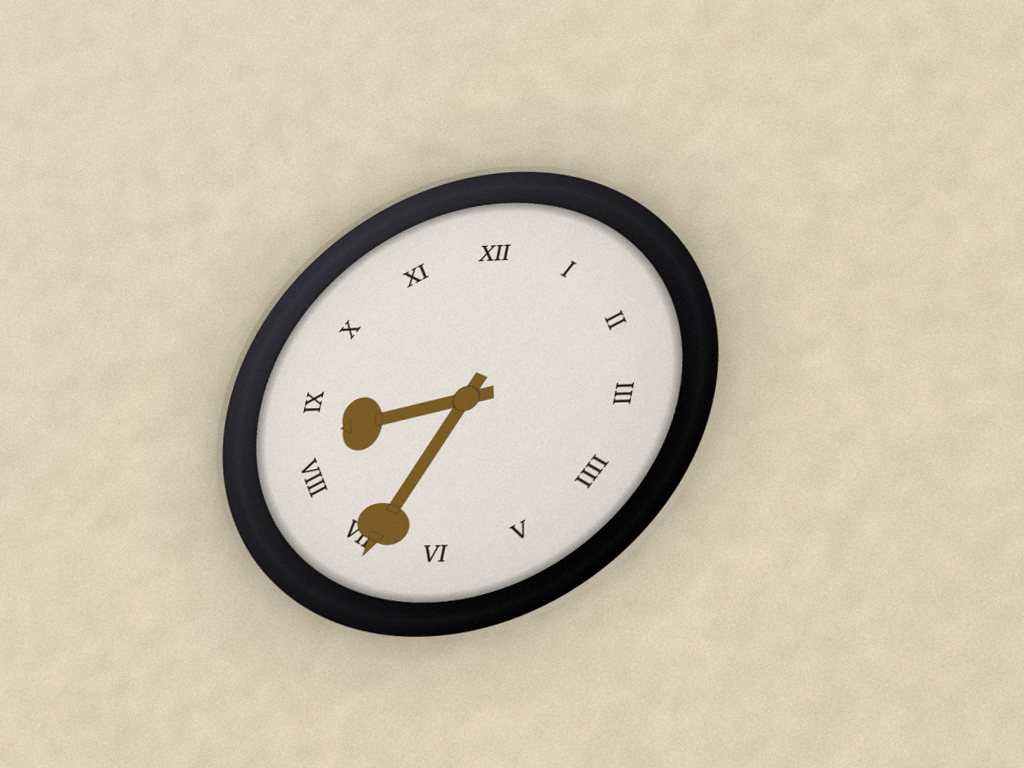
8:34
